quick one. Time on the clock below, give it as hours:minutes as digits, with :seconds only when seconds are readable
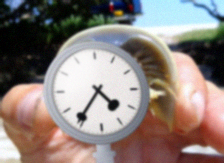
4:36
